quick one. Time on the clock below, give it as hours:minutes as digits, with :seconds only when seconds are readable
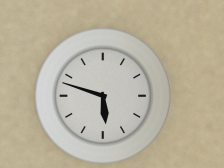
5:48
